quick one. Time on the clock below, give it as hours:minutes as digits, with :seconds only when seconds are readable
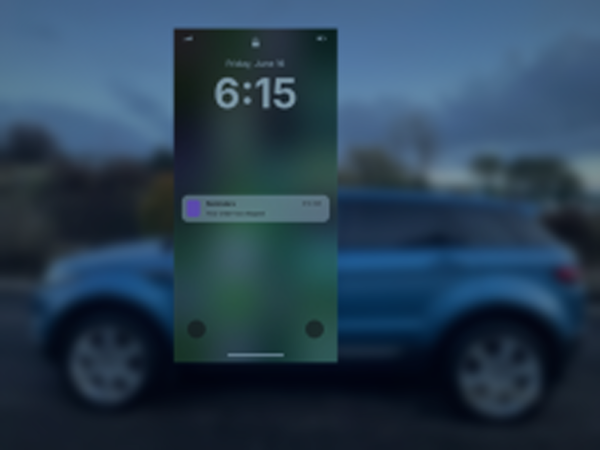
6:15
